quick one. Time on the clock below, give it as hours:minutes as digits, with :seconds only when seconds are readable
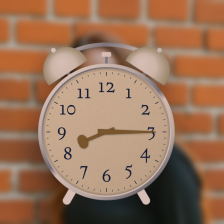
8:15
